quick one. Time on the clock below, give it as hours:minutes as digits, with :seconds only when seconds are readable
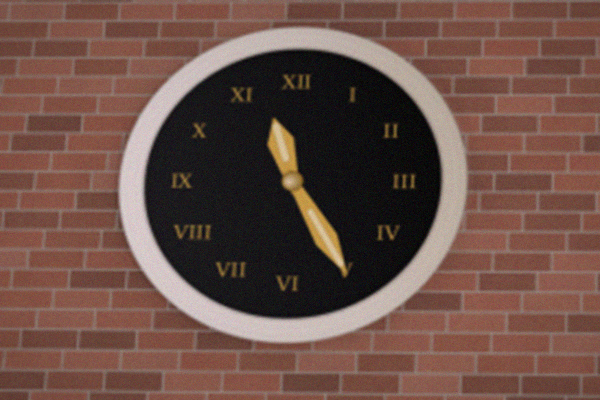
11:25
